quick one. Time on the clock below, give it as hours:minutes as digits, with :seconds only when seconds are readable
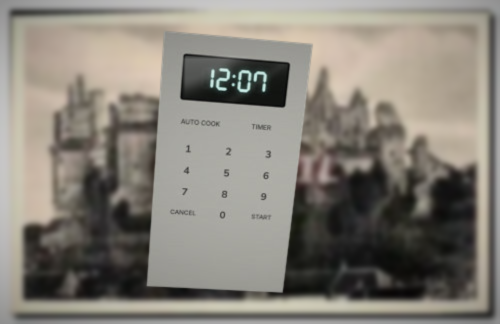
12:07
